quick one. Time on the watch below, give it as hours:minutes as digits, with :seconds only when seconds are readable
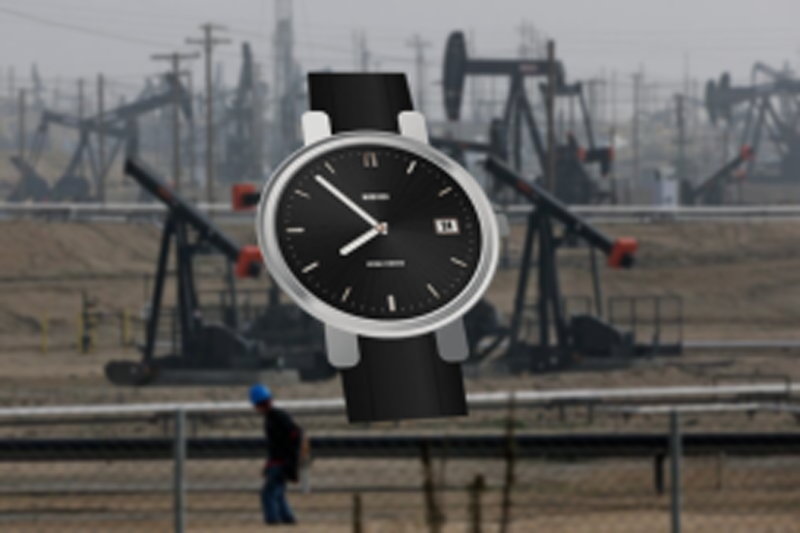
7:53
